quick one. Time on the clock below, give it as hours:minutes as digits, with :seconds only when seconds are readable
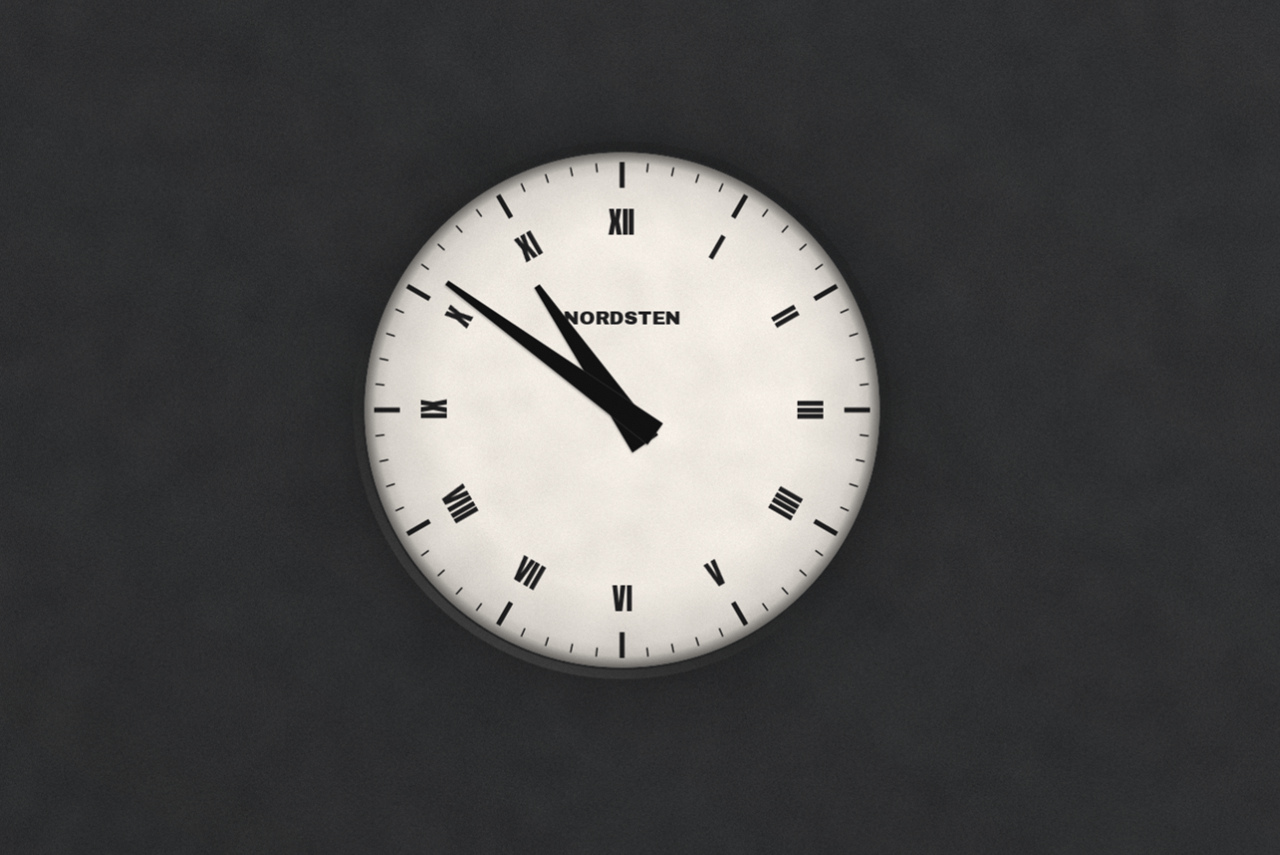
10:51
